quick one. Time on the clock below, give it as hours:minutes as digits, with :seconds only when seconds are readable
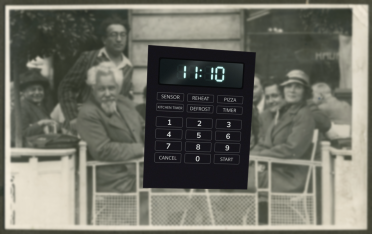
11:10
